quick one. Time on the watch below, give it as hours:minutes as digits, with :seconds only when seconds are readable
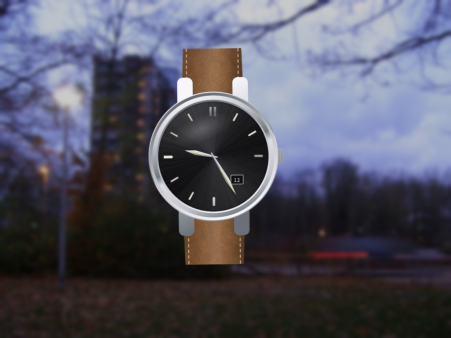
9:25
